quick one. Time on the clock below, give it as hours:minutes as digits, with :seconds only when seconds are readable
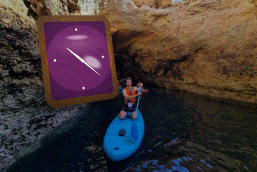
10:22
